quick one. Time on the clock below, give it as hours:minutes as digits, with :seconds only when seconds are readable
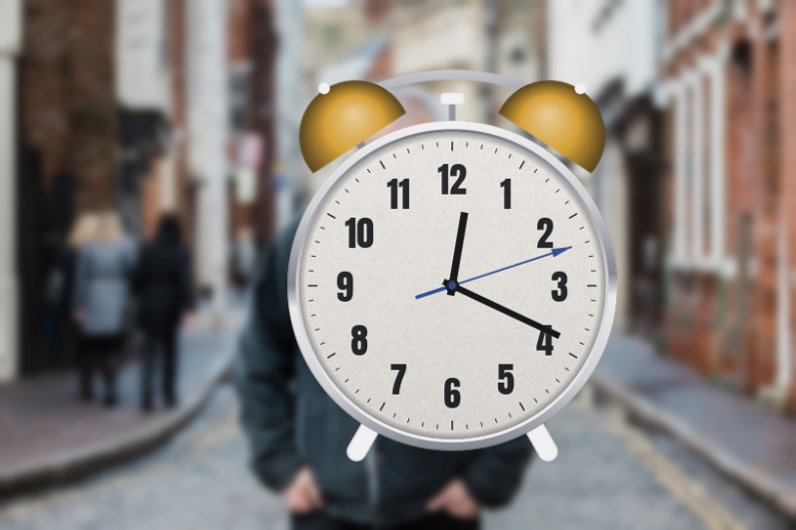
12:19:12
